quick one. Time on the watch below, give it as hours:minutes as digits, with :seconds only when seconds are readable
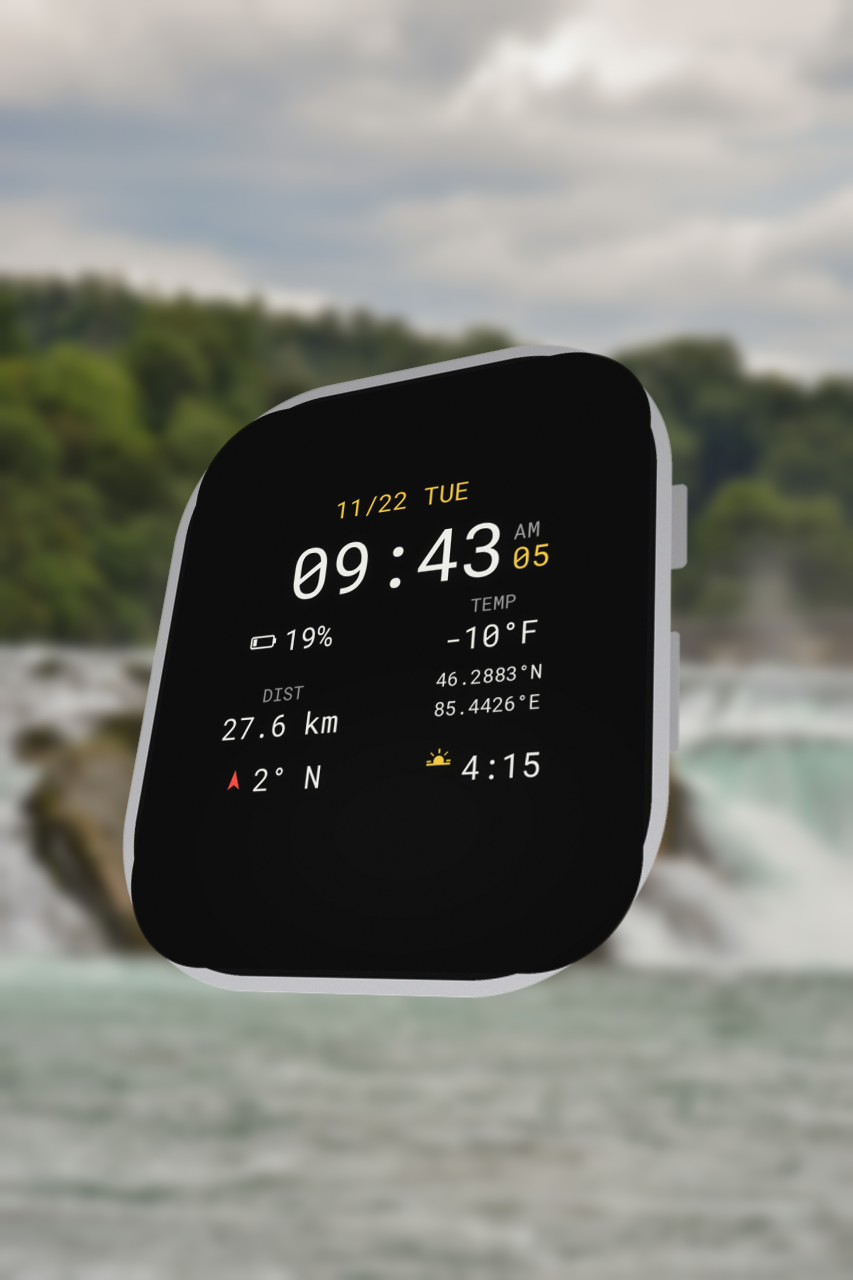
9:43:05
